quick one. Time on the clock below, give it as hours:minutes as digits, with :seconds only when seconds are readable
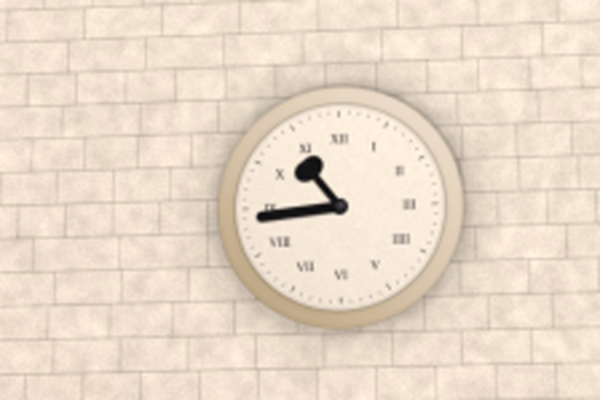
10:44
